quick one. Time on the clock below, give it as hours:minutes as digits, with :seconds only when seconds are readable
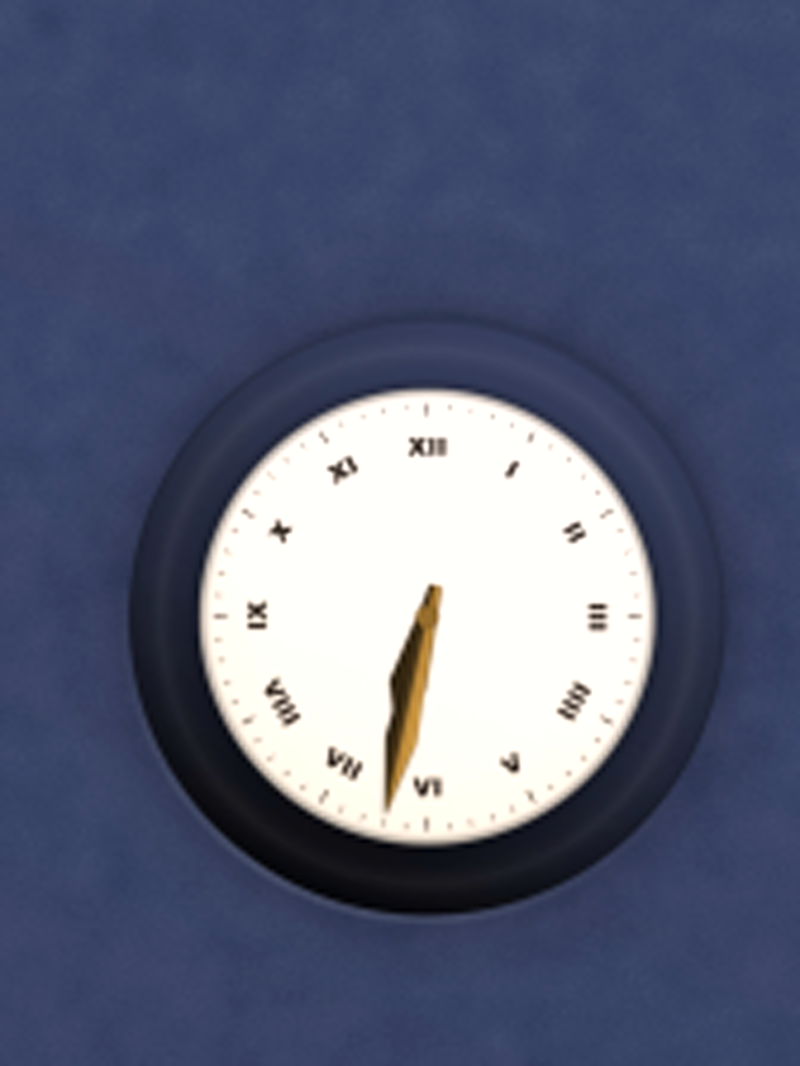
6:32
